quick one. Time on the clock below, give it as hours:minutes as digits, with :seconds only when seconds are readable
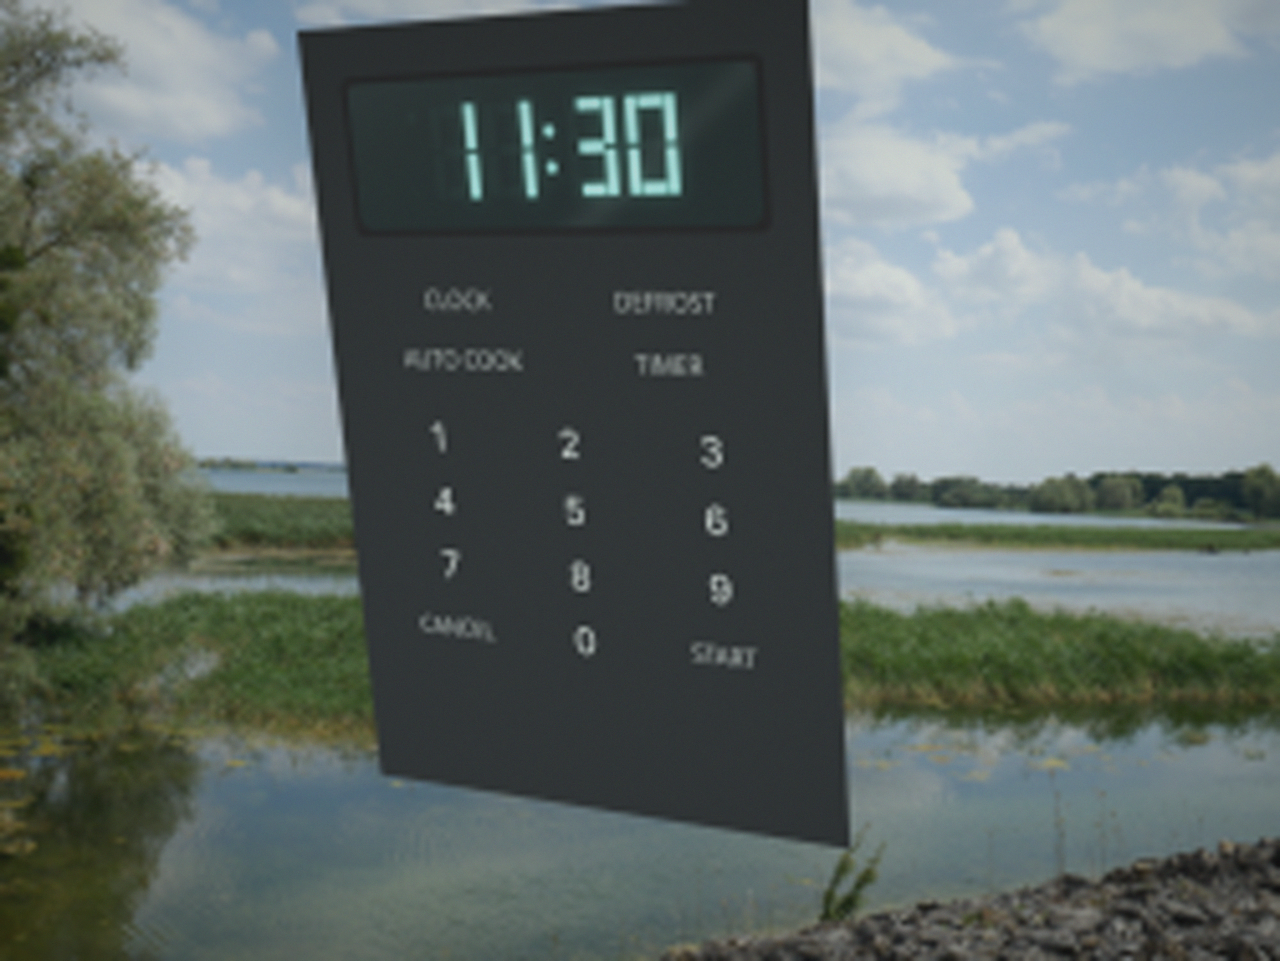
11:30
